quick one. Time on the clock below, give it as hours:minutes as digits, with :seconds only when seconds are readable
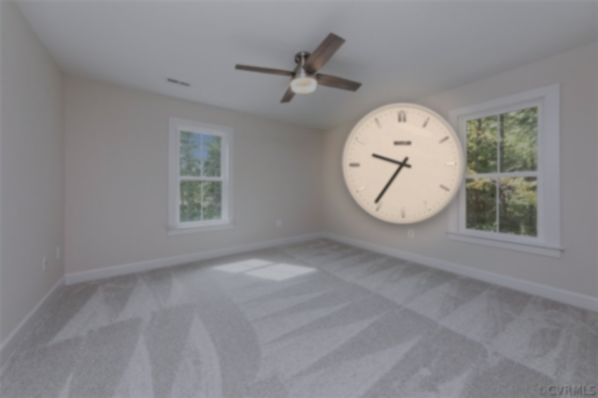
9:36
